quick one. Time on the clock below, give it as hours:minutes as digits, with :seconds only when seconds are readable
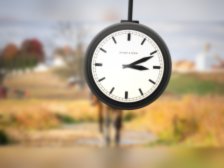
3:11
